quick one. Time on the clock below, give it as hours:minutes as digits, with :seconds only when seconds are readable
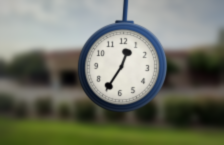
12:35
